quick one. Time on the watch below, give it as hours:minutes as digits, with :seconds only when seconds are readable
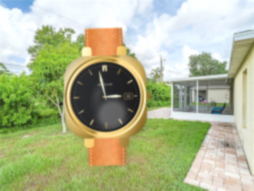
2:58
